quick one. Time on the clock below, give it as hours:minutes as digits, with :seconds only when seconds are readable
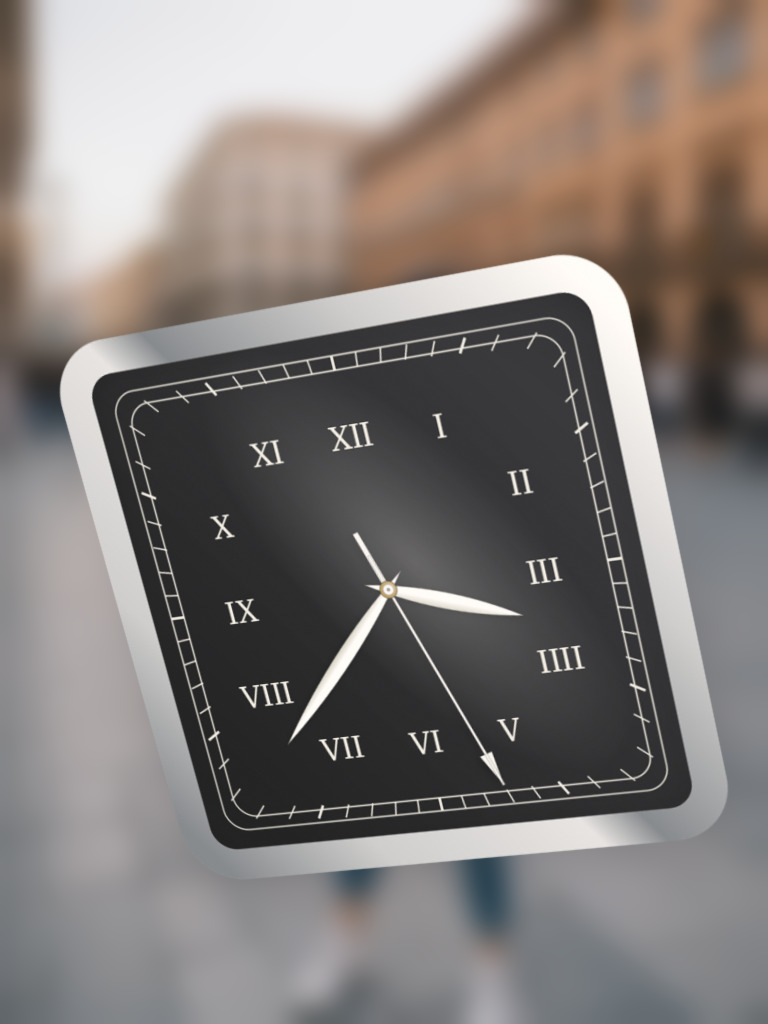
3:37:27
